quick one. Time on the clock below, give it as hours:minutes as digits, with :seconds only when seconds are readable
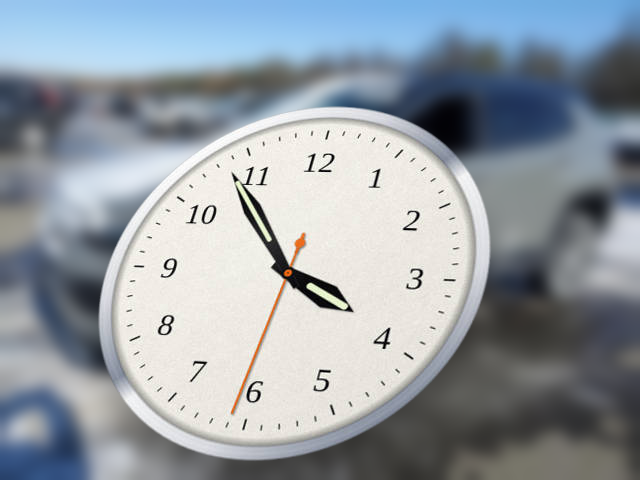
3:53:31
